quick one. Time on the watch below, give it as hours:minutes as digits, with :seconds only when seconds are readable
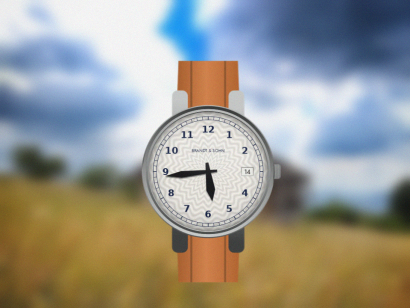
5:44
